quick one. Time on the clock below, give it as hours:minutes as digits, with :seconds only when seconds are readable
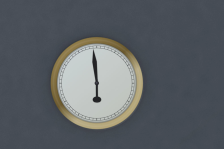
5:59
